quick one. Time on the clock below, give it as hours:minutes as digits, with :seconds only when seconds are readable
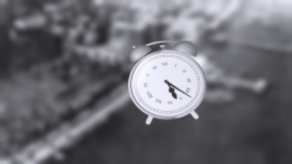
5:22
